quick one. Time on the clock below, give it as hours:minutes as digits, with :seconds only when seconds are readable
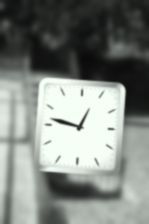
12:47
